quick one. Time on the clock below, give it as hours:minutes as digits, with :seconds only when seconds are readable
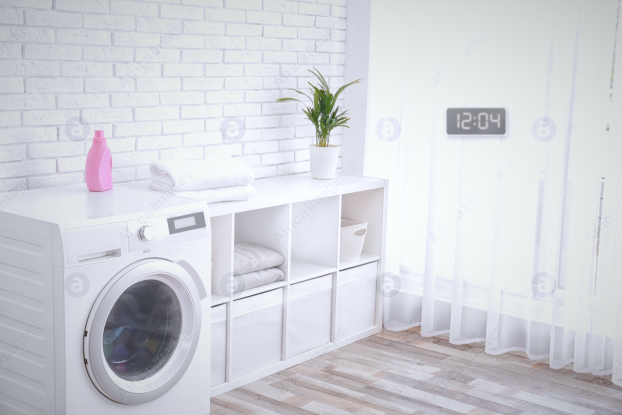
12:04
